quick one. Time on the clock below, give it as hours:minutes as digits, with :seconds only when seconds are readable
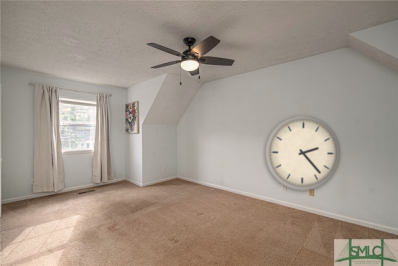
2:23
